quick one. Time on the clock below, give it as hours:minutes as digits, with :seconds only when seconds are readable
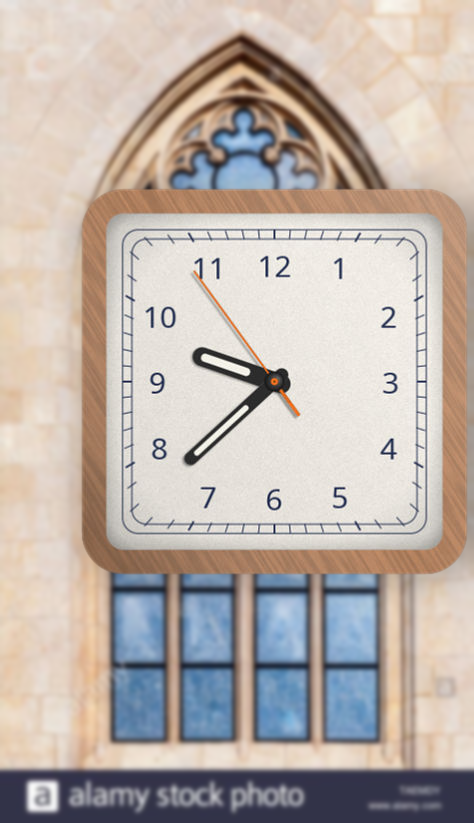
9:37:54
